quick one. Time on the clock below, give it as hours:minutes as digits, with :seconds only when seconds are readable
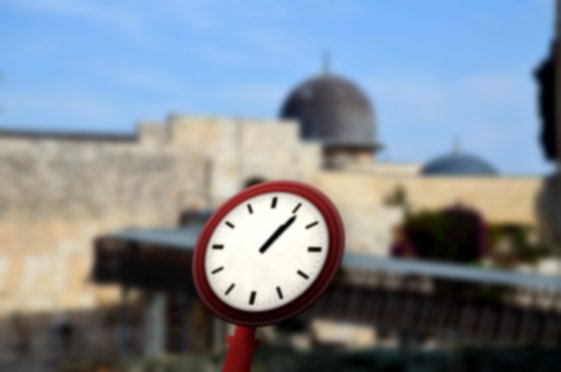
1:06
